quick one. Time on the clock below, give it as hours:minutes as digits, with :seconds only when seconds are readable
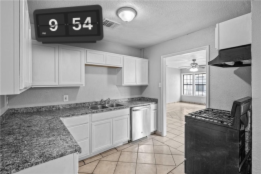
9:54
